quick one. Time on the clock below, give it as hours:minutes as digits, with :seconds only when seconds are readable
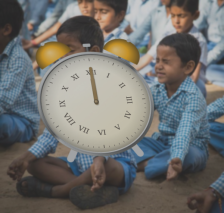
12:00
